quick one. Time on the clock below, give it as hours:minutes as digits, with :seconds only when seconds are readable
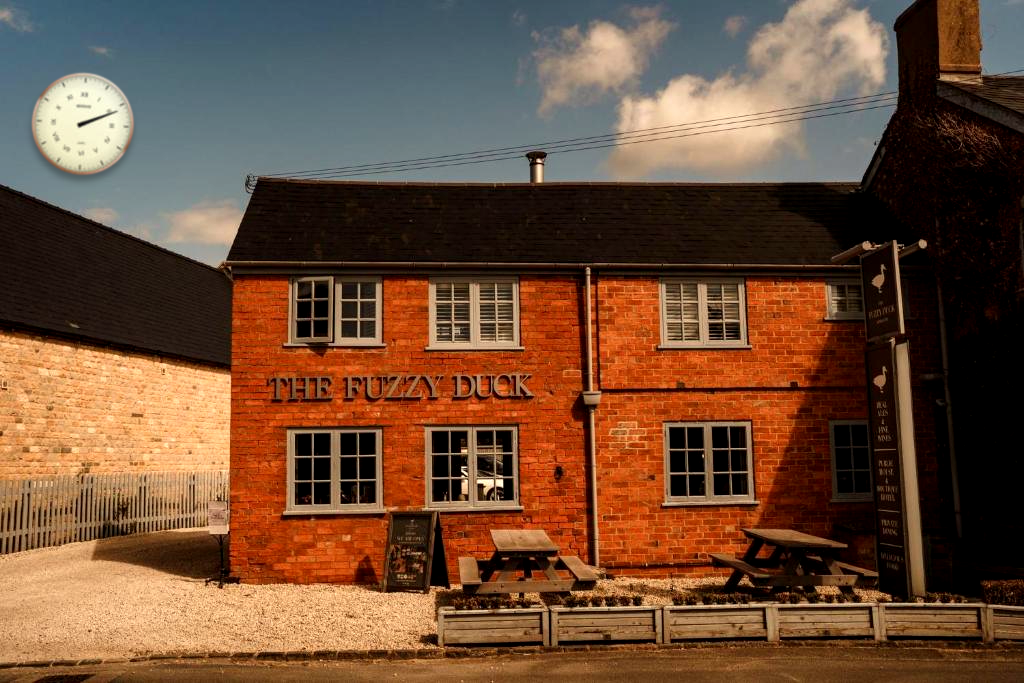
2:11
